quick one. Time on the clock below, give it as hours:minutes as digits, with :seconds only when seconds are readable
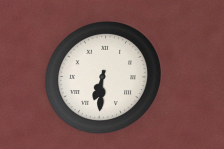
6:30
